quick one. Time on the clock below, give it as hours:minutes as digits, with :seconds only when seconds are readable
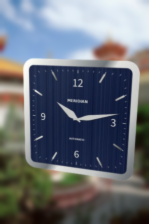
10:13
